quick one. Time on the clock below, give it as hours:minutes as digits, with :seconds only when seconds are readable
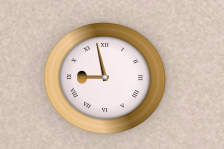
8:58
